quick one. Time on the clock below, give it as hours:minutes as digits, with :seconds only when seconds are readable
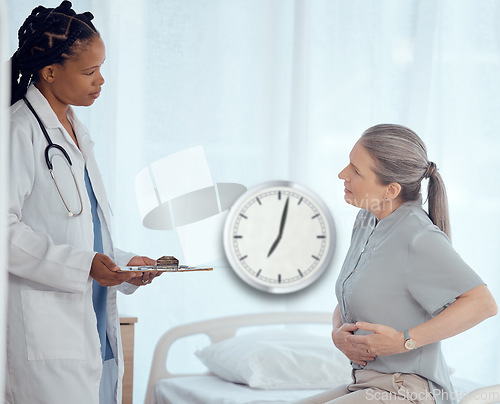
7:02
